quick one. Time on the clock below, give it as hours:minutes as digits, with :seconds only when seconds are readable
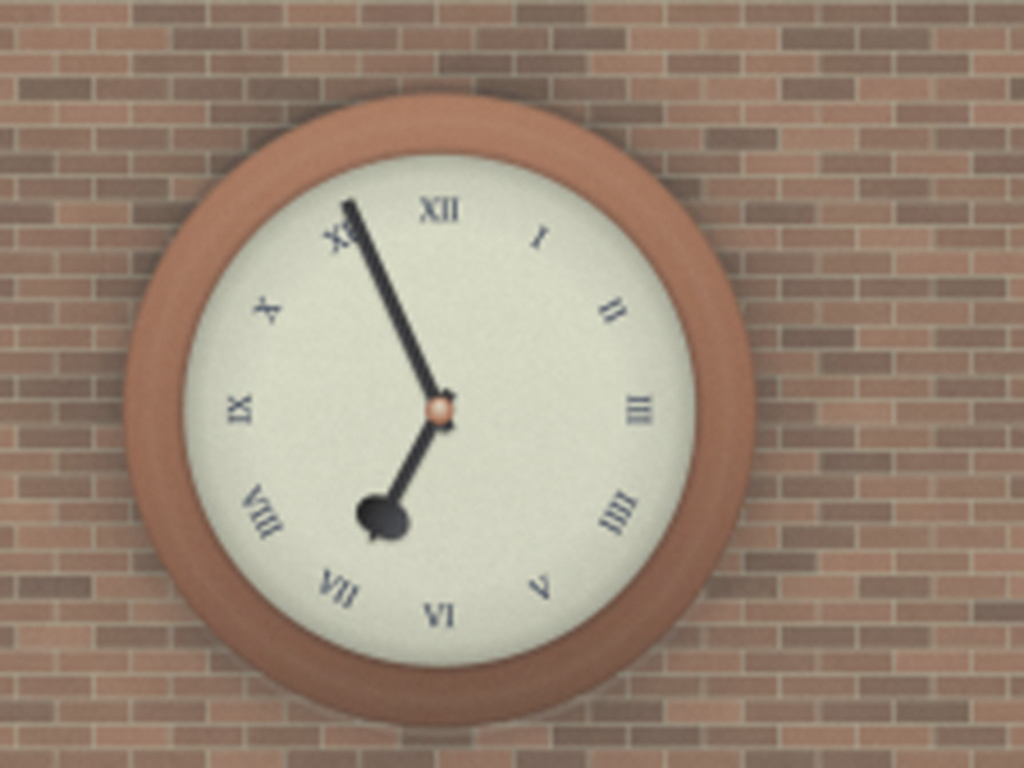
6:56
